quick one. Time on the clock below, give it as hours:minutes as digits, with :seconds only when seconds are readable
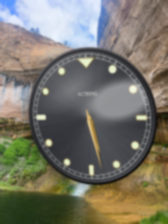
5:28
